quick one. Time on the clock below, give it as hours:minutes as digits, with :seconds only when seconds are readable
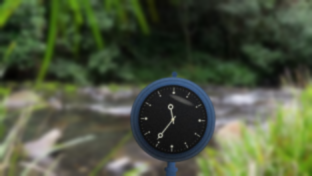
11:36
